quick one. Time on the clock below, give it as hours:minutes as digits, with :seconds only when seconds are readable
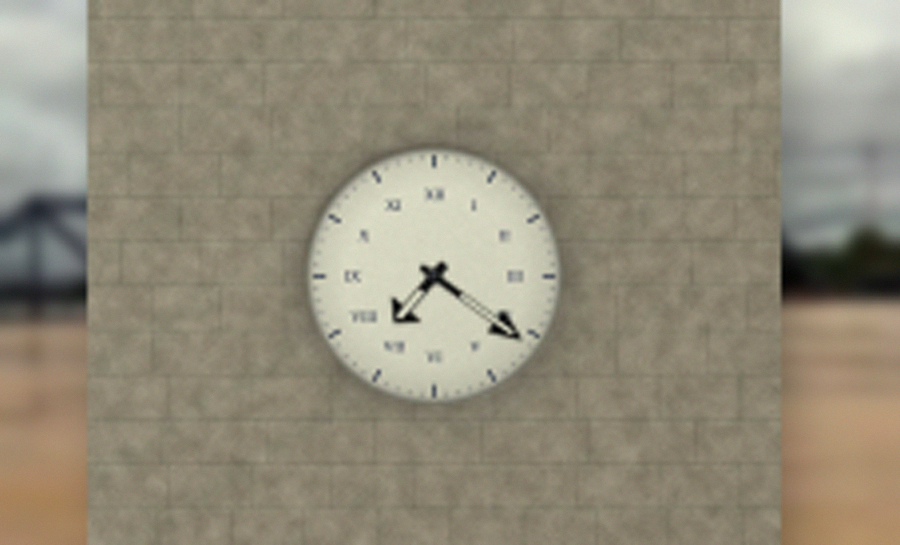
7:21
